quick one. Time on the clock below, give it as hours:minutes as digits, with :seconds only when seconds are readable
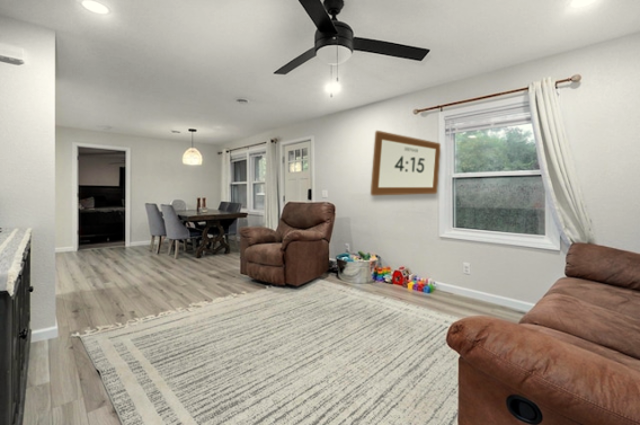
4:15
